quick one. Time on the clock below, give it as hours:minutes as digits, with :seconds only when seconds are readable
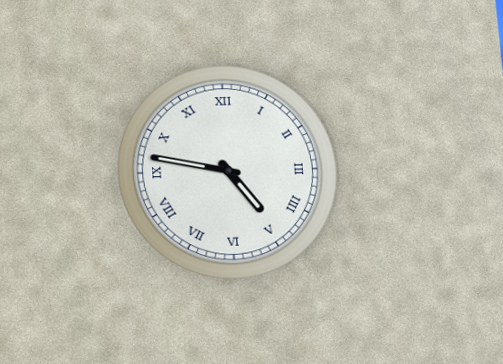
4:47
